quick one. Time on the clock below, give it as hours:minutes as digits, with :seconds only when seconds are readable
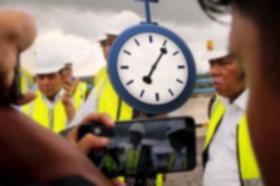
7:06
